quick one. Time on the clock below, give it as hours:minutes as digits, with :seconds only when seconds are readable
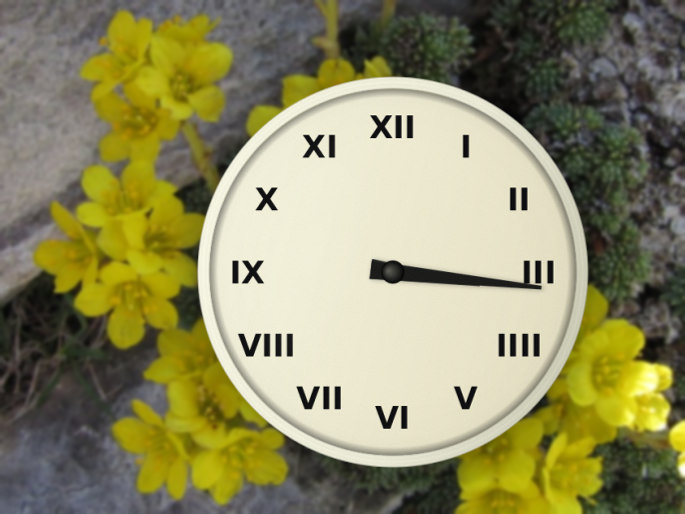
3:16
